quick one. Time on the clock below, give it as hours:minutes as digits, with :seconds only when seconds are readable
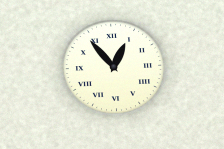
12:54
